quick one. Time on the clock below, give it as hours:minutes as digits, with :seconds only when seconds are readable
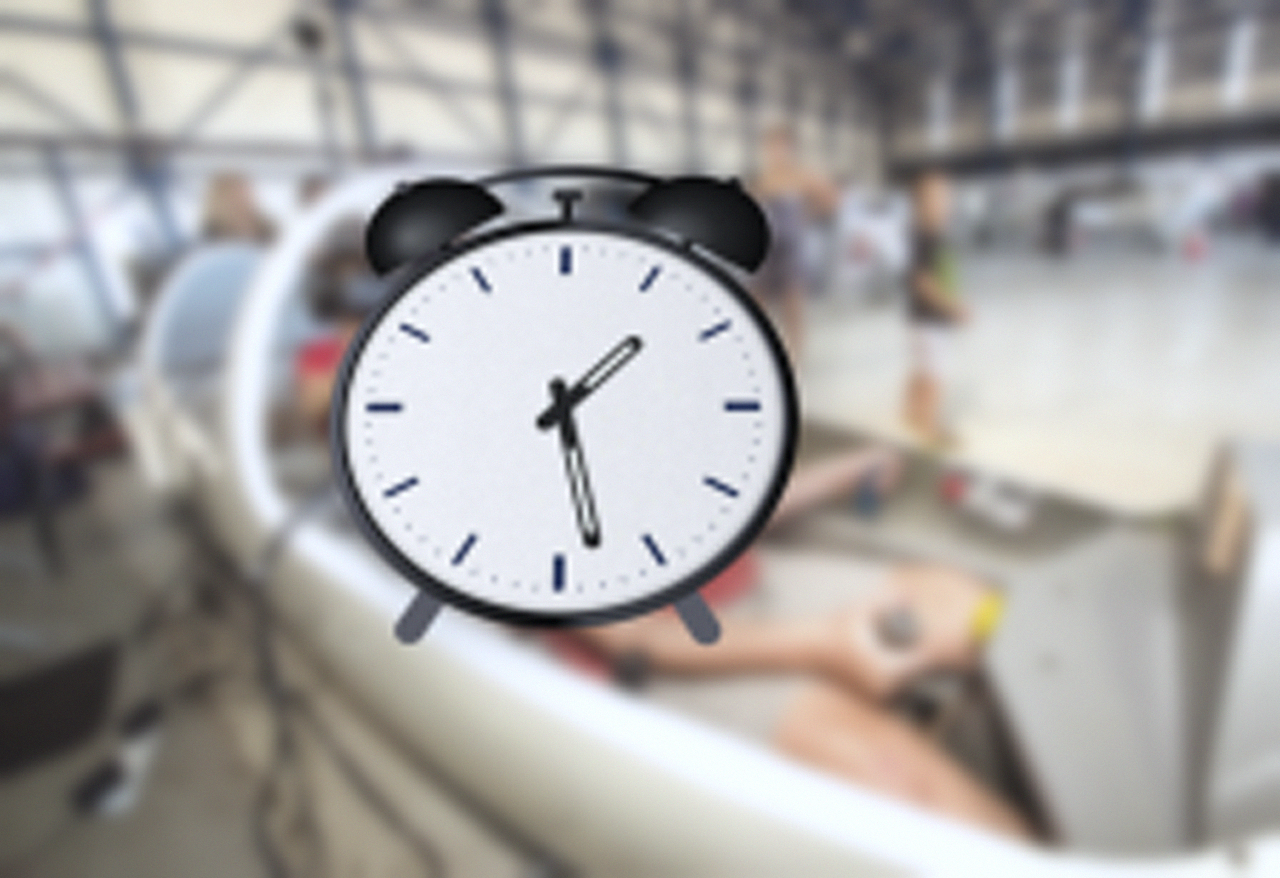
1:28
